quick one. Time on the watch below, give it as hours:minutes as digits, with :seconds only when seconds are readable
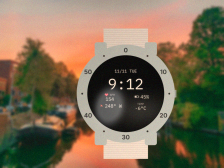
9:12
